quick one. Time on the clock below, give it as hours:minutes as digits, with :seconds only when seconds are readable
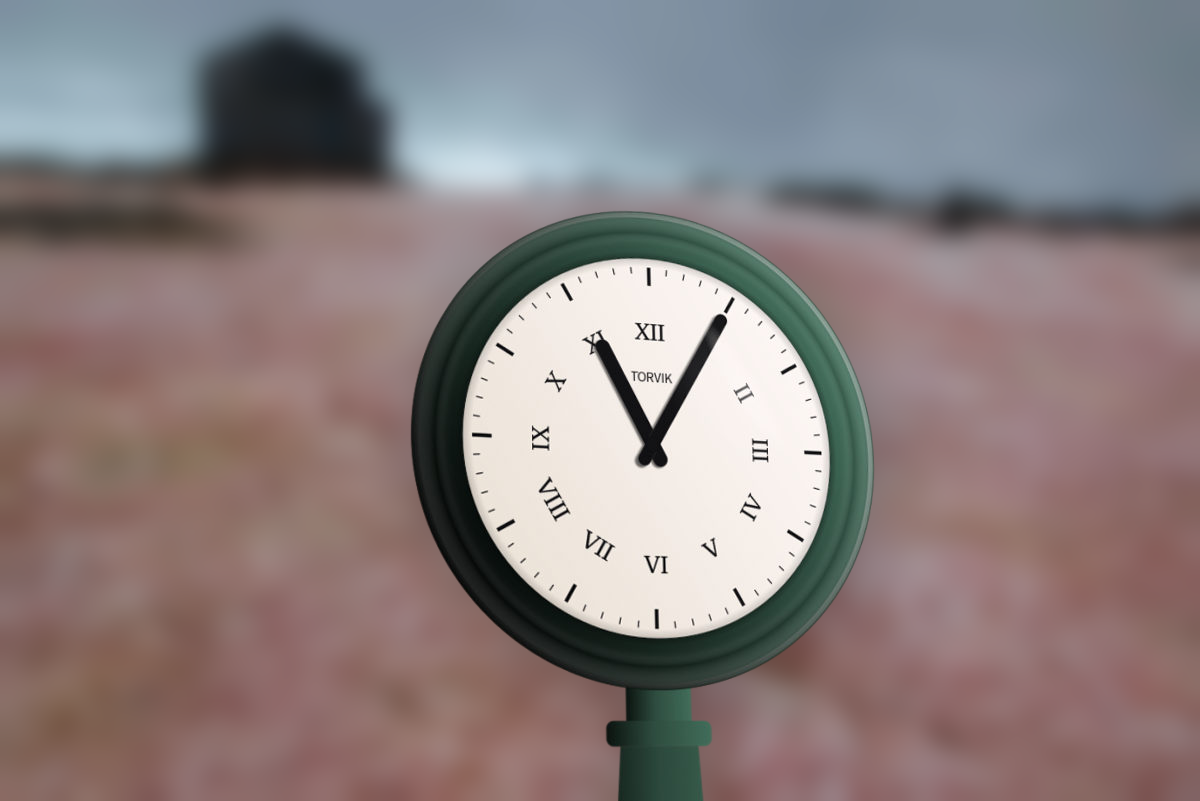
11:05
